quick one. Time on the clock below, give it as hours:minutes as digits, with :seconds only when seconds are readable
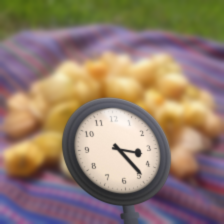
3:24
